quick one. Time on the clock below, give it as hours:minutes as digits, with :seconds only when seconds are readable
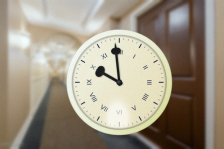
9:59
